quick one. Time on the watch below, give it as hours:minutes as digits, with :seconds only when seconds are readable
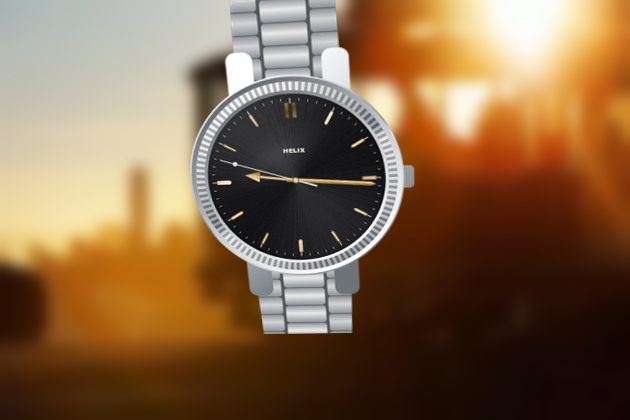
9:15:48
